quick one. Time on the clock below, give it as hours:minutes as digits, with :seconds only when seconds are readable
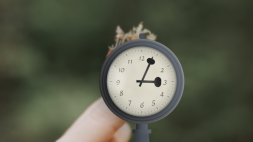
3:04
